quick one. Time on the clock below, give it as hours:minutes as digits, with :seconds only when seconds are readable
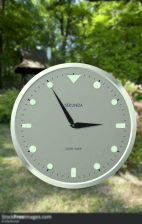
2:55
